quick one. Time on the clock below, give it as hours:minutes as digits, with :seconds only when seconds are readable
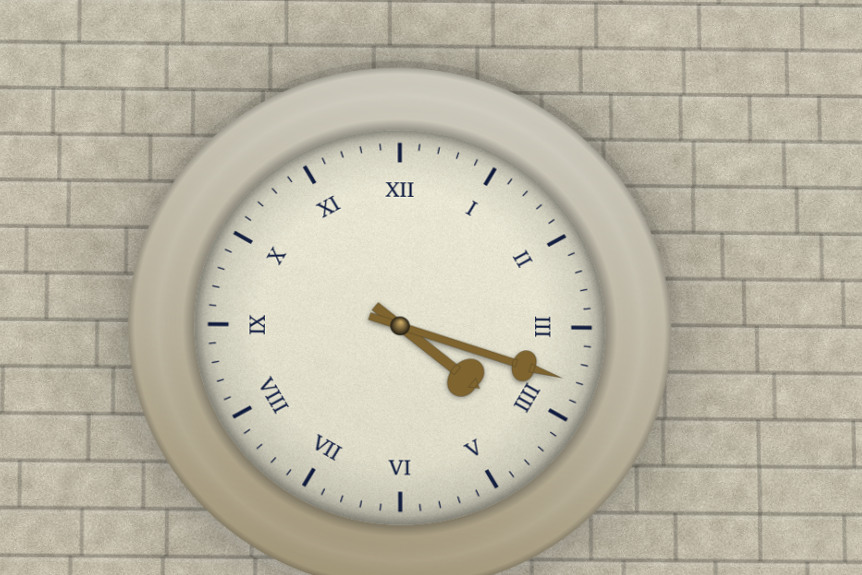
4:18
